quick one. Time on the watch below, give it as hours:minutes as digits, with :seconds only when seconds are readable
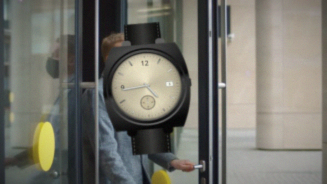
4:44
